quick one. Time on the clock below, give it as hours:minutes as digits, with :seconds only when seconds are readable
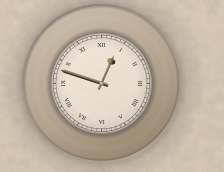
12:48
